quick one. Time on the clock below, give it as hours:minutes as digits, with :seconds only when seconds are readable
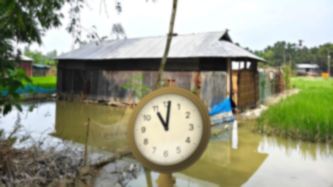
11:01
